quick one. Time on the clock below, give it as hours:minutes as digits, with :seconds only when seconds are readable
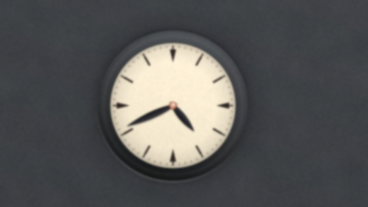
4:41
